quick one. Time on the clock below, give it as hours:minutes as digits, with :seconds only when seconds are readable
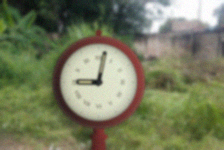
9:02
